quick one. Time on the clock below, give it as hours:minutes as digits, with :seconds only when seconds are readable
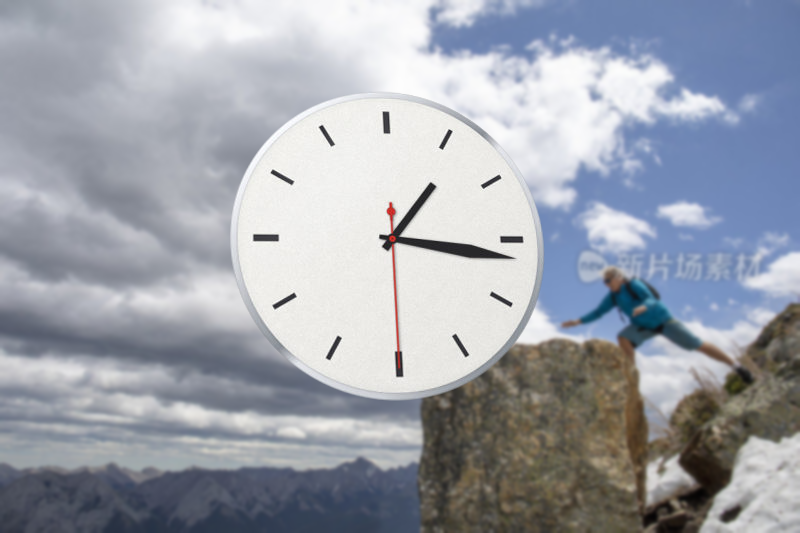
1:16:30
